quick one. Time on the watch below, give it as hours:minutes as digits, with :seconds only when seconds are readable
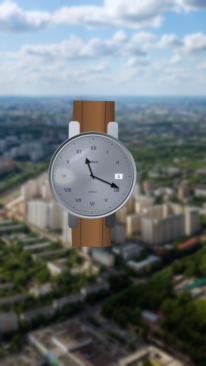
11:19
